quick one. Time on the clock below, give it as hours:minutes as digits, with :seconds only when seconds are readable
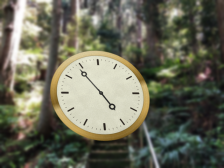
4:54
